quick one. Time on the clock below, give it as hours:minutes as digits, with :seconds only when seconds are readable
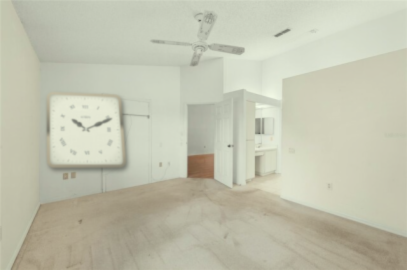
10:11
